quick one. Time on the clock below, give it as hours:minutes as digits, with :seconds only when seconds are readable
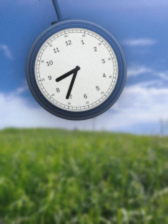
8:36
